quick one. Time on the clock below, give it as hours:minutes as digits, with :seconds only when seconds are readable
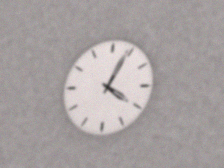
4:04
